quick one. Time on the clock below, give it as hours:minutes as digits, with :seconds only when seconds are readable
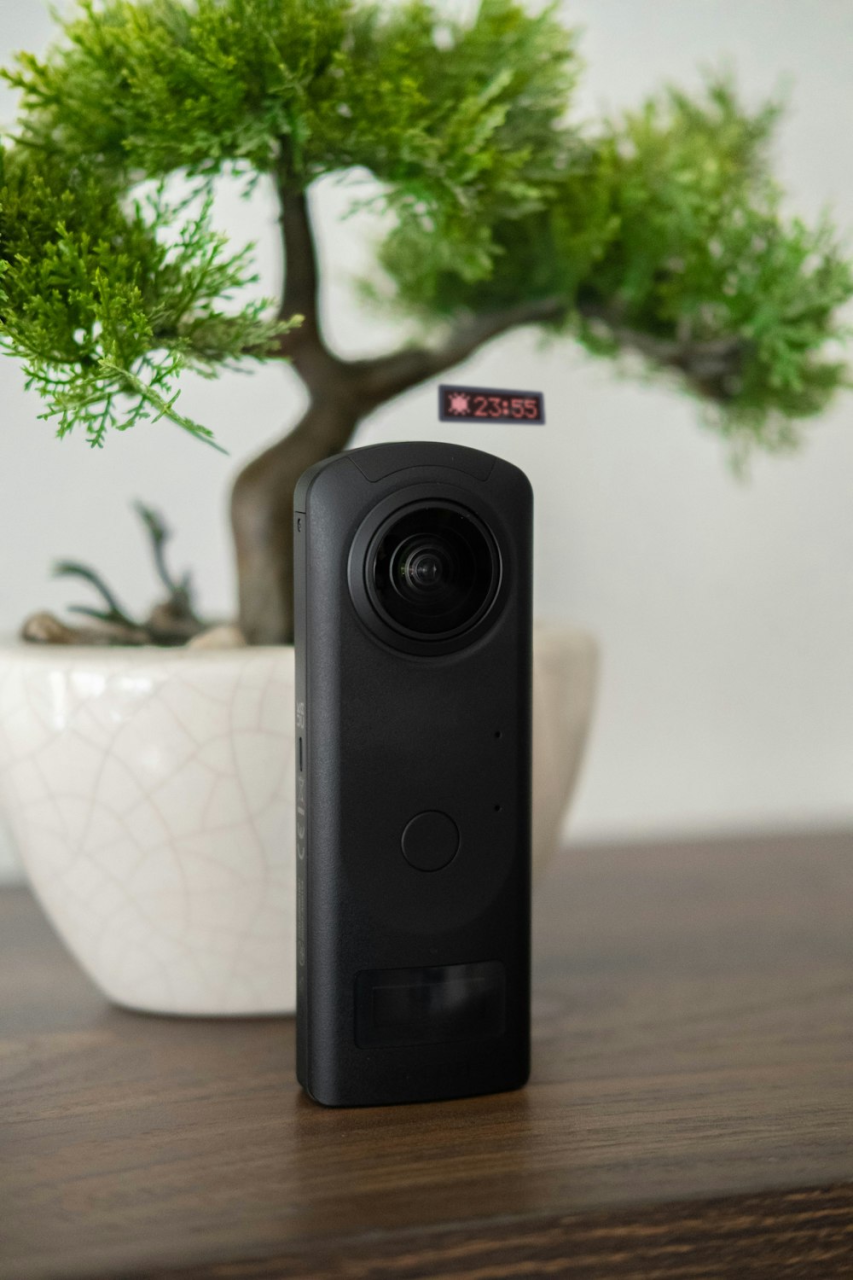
23:55
